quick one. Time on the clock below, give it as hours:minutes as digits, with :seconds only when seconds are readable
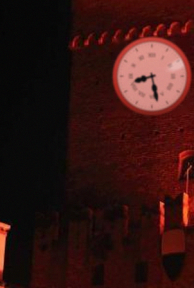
8:28
